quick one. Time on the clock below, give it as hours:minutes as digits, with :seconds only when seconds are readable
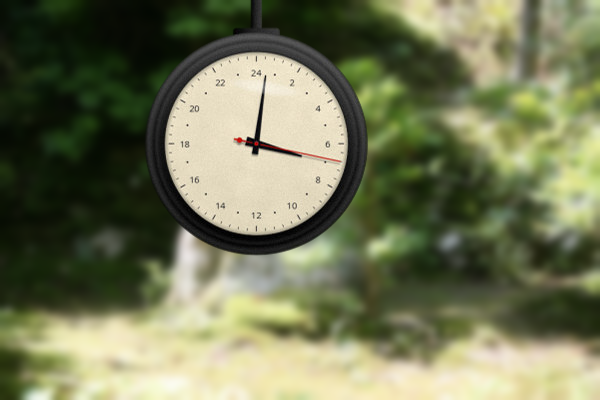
7:01:17
